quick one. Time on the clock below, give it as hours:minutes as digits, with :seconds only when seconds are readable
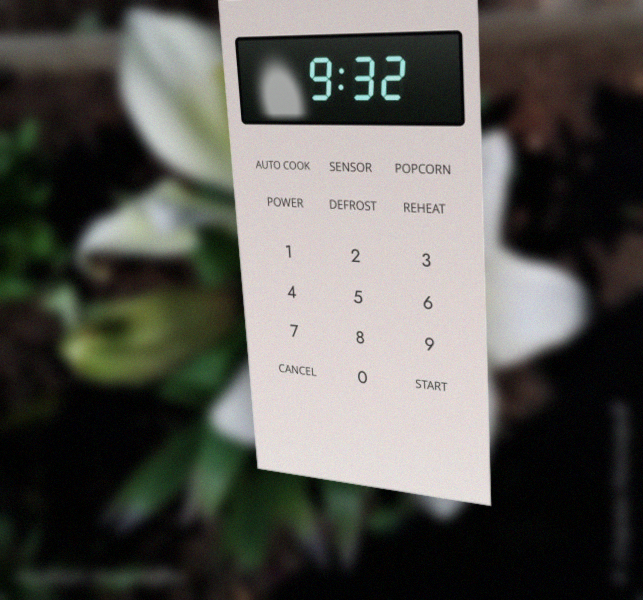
9:32
